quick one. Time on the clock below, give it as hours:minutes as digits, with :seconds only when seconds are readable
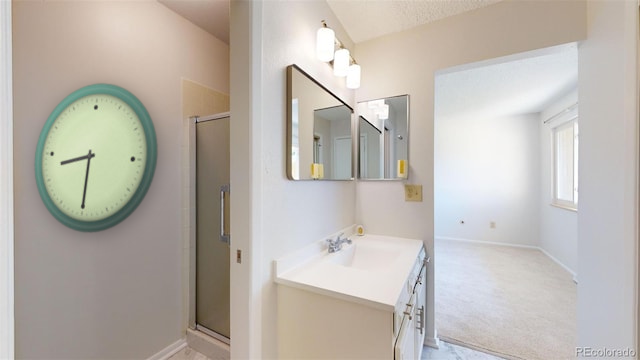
8:30
